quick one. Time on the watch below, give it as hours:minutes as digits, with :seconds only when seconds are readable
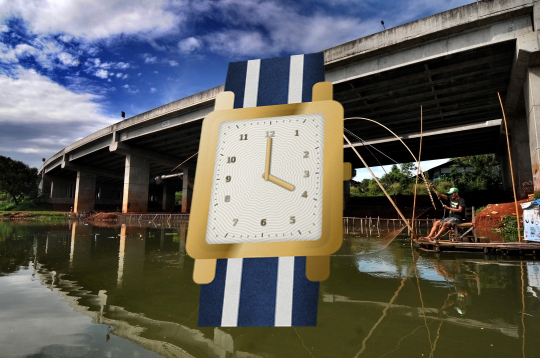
4:00
